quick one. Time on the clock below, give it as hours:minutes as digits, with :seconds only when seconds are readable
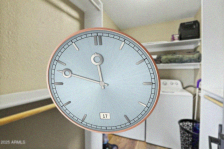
11:48
